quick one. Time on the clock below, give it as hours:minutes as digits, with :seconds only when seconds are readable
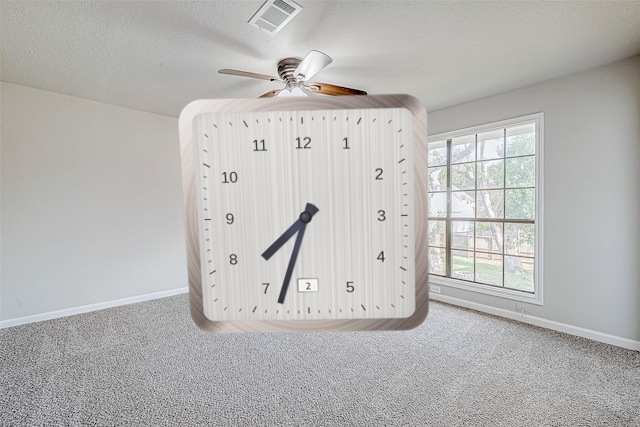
7:33
